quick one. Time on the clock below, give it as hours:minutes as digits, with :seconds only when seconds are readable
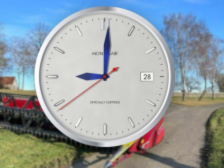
9:00:39
